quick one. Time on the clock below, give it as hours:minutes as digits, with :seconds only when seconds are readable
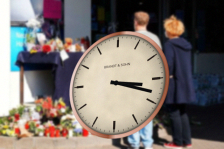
3:18
